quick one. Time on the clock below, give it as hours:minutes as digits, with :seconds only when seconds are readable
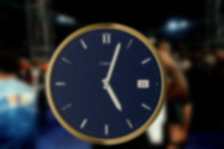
5:03
